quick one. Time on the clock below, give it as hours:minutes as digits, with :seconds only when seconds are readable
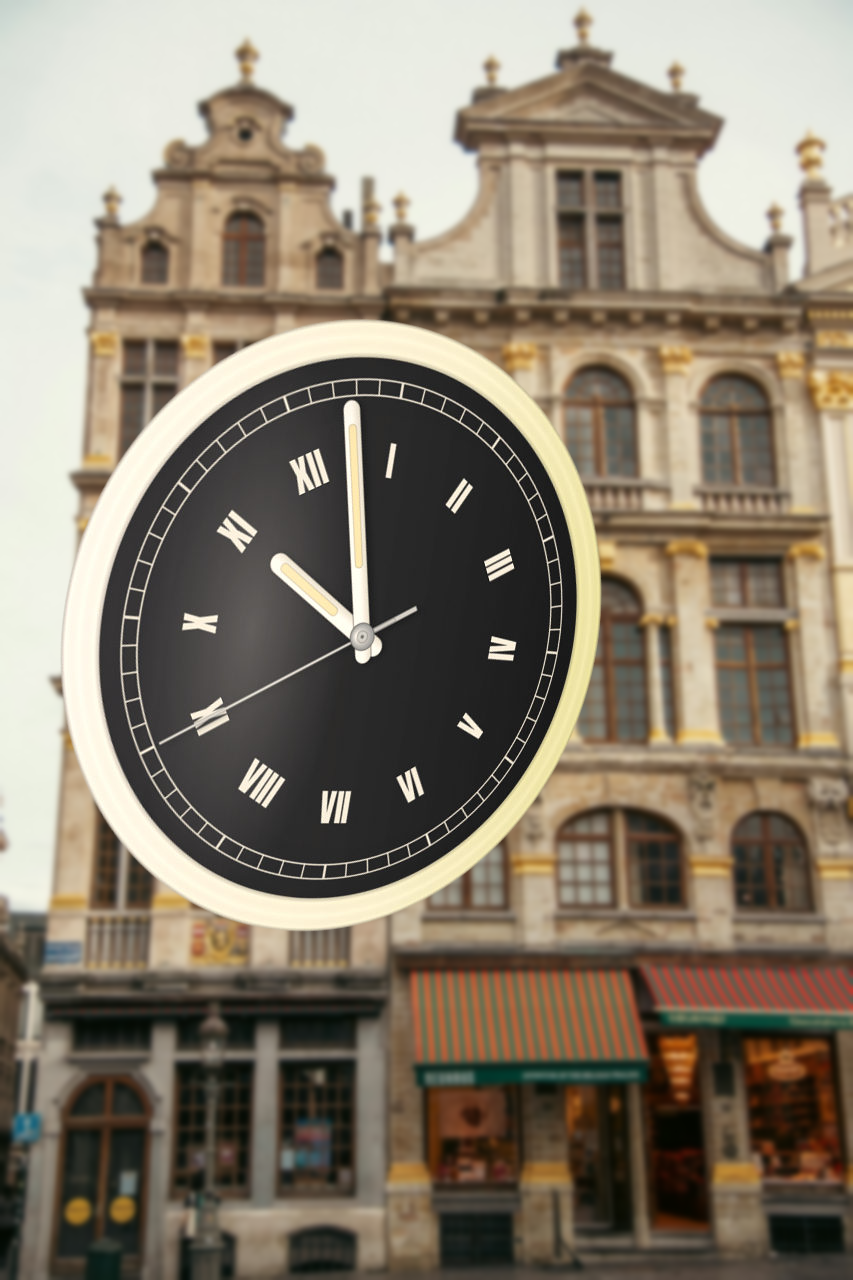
11:02:45
